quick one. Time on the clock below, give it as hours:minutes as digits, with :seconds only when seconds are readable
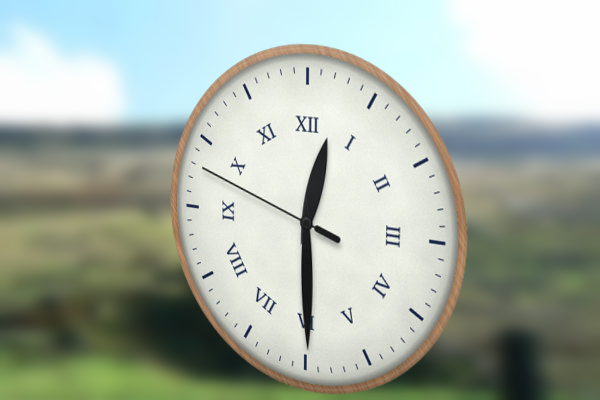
12:29:48
